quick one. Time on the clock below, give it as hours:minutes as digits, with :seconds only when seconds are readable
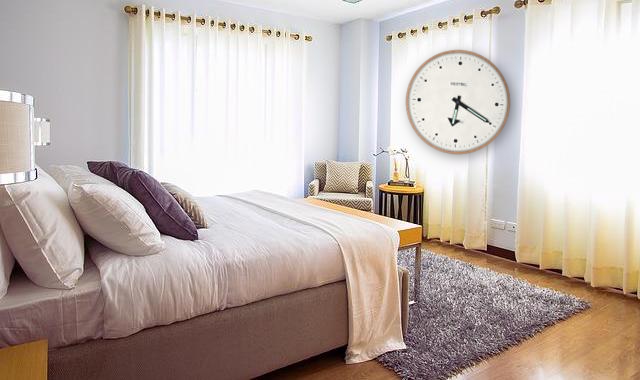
6:20
